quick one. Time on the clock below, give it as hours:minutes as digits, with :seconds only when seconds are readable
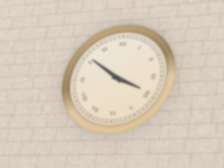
3:51
